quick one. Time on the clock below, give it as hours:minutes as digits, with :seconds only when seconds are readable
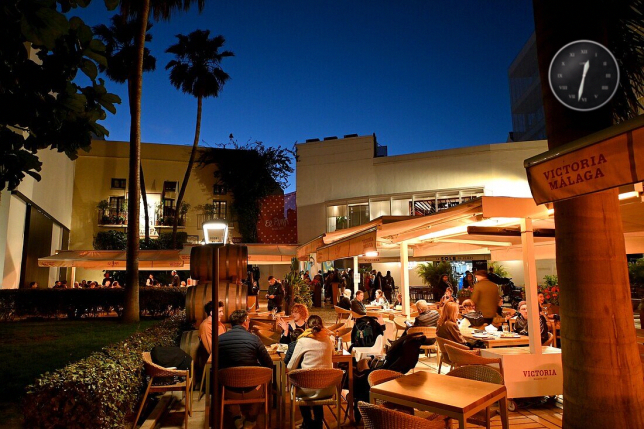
12:32
